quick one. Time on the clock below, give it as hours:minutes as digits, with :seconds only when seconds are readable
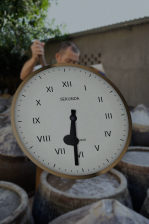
6:31
